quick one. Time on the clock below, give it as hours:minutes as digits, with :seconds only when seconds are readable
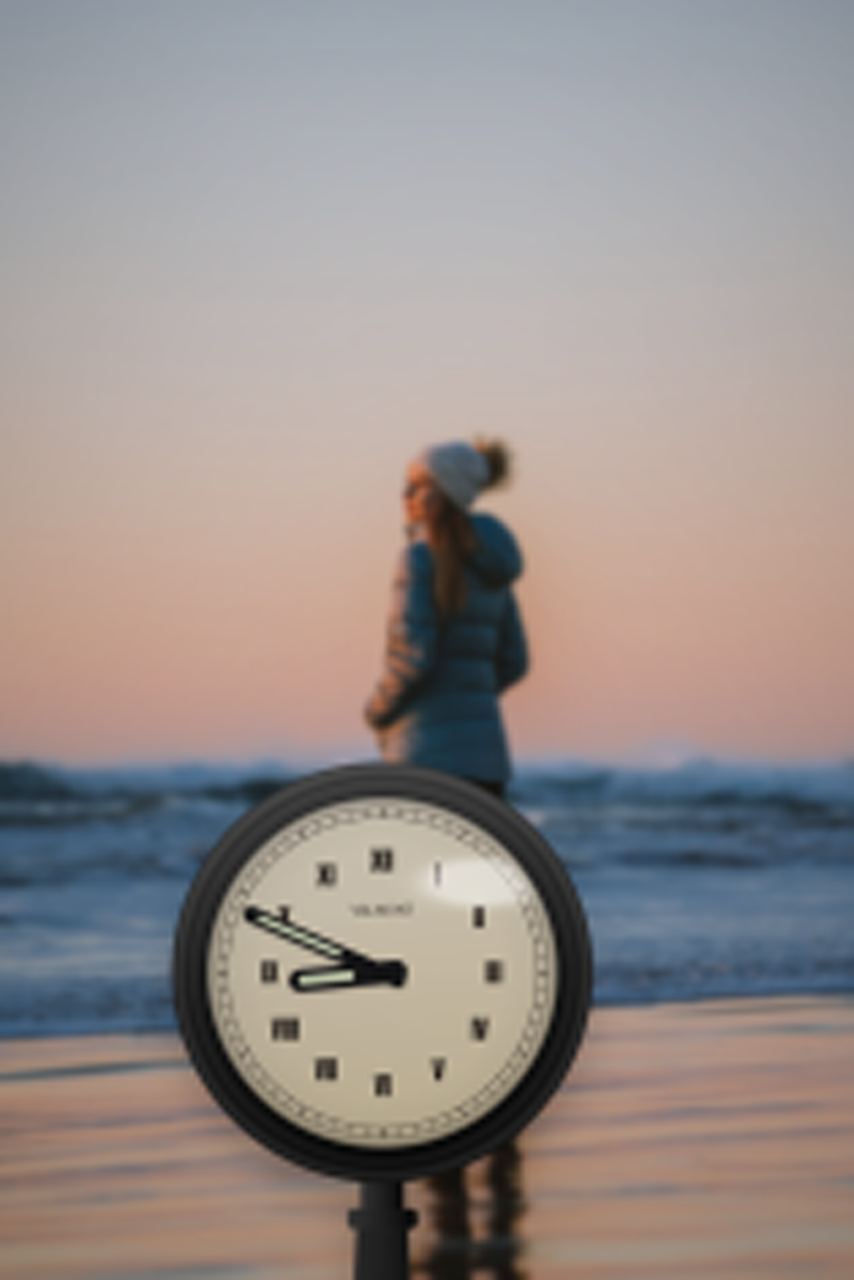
8:49
